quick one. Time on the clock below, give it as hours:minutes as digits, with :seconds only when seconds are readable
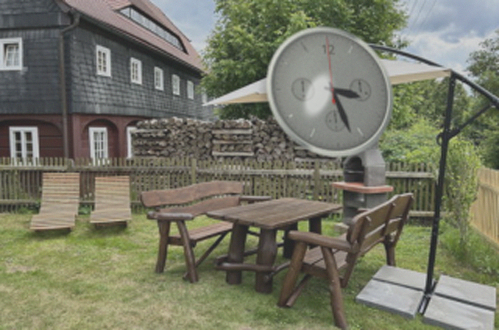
3:27
